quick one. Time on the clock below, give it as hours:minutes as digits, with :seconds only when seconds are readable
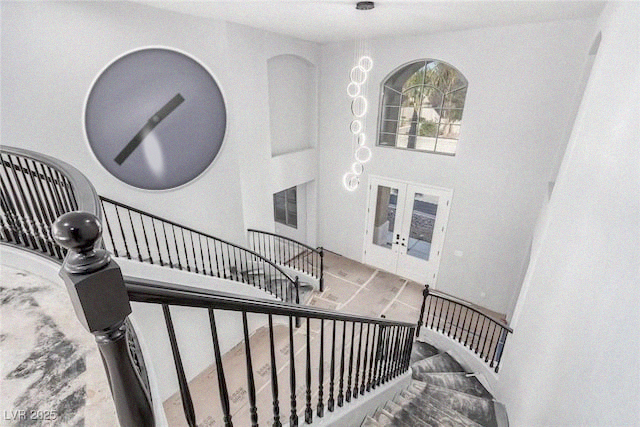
1:37
